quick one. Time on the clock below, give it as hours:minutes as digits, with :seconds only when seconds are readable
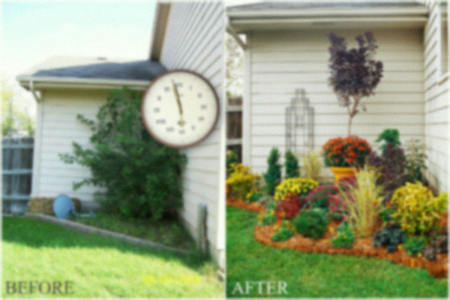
5:58
